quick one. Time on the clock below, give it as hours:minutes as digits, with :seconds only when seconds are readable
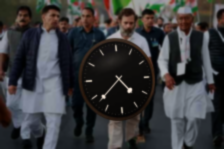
4:38
